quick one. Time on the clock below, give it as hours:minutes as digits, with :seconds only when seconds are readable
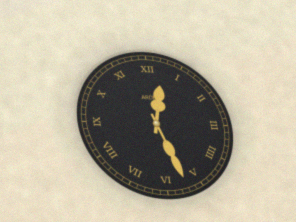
12:27
